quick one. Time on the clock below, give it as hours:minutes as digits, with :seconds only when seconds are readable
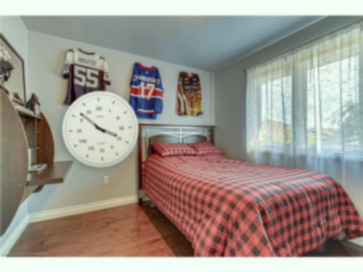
3:52
